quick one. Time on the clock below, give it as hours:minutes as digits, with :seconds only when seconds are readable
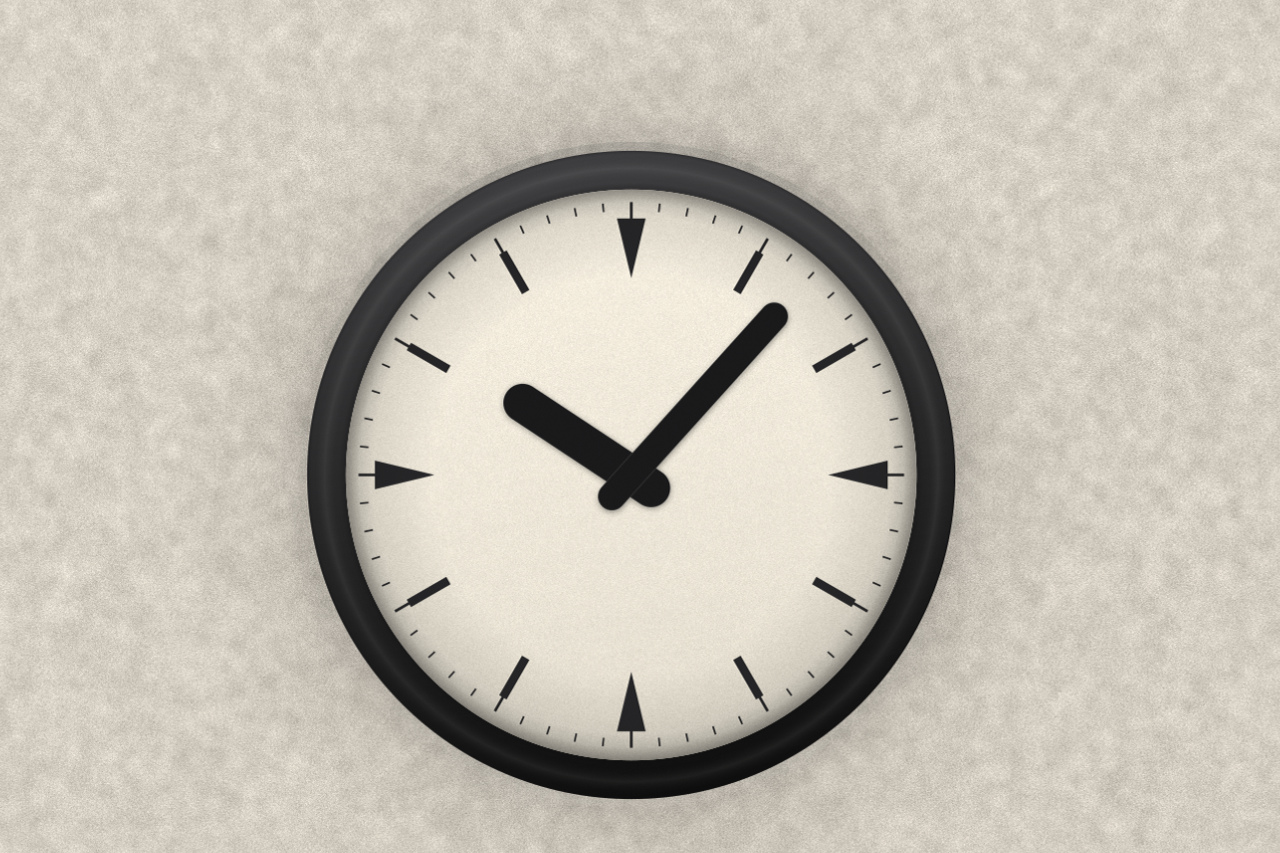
10:07
